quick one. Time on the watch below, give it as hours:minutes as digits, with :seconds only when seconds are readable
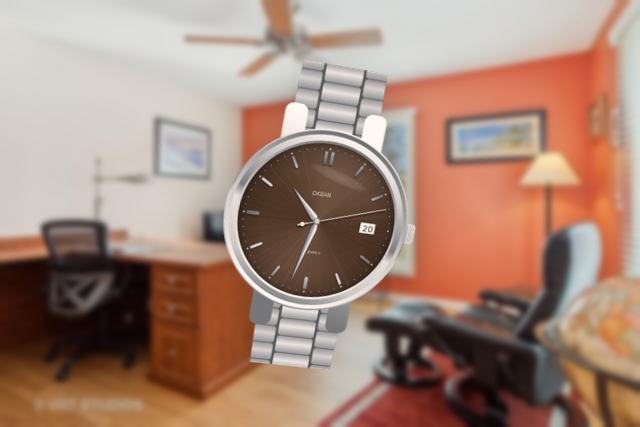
10:32:12
